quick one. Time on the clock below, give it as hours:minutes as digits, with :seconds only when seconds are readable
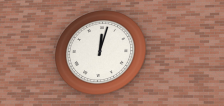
12:02
